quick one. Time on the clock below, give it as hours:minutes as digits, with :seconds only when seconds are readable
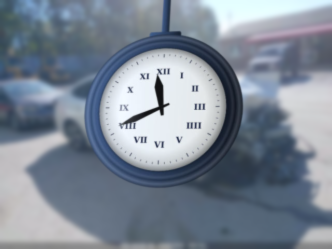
11:41
